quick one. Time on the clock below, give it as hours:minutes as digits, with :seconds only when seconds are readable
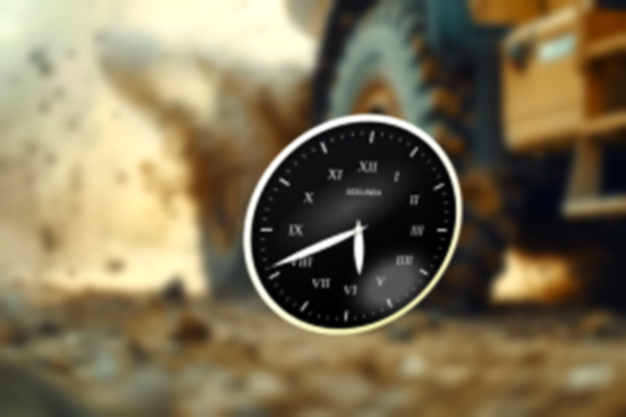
5:41
